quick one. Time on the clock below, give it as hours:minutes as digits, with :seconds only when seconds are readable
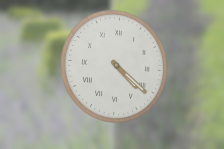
4:21
